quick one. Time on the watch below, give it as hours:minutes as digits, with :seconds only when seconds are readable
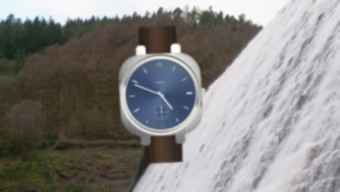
4:49
